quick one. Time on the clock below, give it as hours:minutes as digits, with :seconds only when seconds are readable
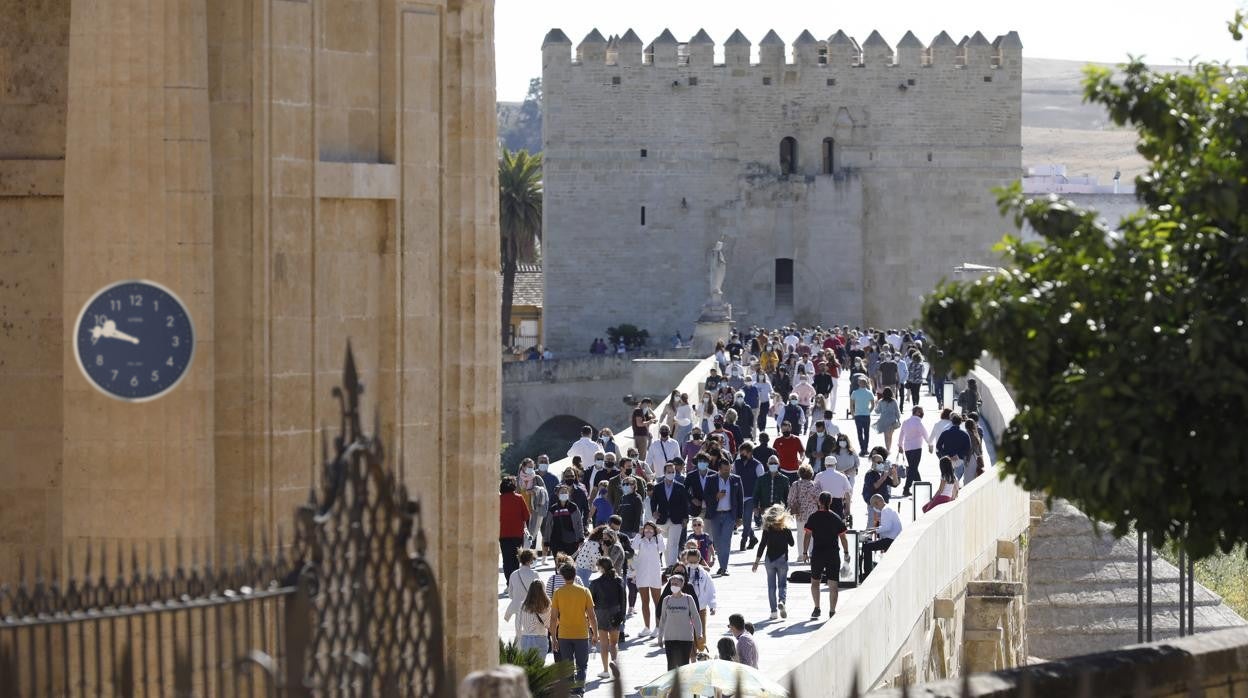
9:47
